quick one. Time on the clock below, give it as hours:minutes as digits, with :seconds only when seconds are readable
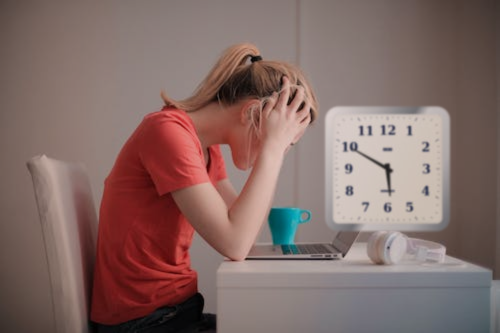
5:50
